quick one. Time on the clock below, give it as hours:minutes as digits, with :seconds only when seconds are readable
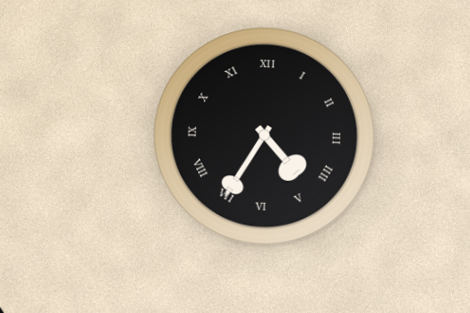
4:35
